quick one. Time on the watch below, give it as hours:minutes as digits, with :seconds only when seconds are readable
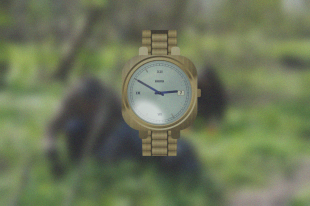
2:50
